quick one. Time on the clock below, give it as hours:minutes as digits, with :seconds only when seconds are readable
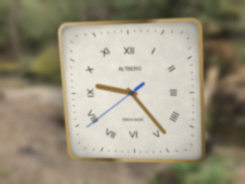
9:23:39
